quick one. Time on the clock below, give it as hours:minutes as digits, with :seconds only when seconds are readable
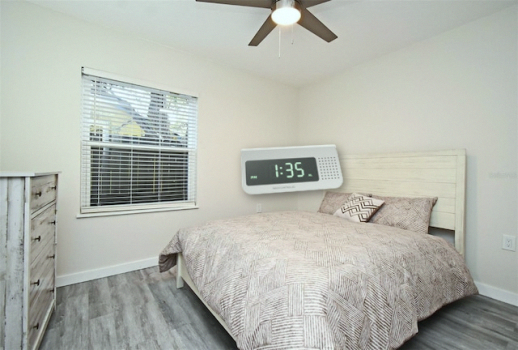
1:35
